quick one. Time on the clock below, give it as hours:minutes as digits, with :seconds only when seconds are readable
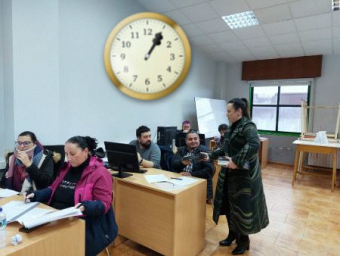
1:05
